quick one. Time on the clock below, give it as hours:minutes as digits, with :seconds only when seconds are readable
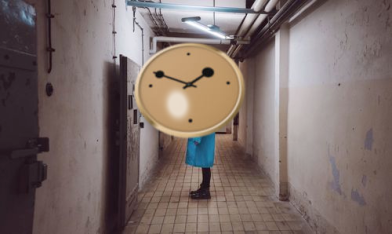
1:49
